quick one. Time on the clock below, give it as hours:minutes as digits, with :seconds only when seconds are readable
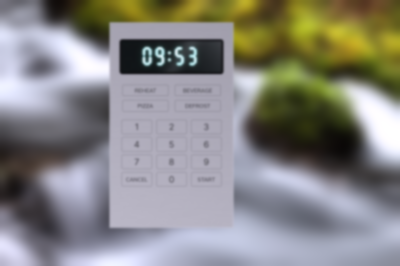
9:53
